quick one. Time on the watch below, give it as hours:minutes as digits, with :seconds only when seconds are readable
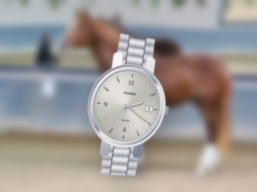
2:20
